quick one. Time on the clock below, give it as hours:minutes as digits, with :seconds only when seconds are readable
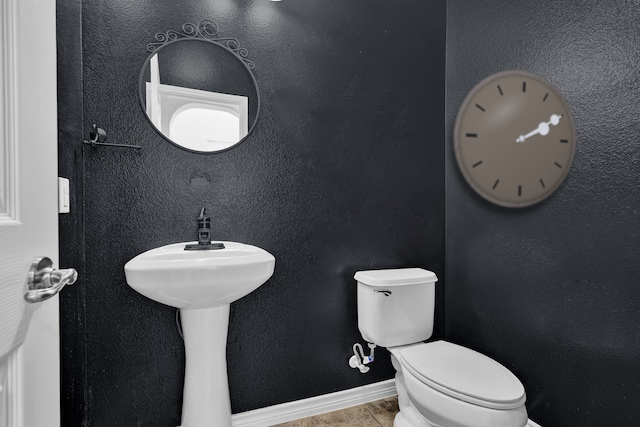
2:10
